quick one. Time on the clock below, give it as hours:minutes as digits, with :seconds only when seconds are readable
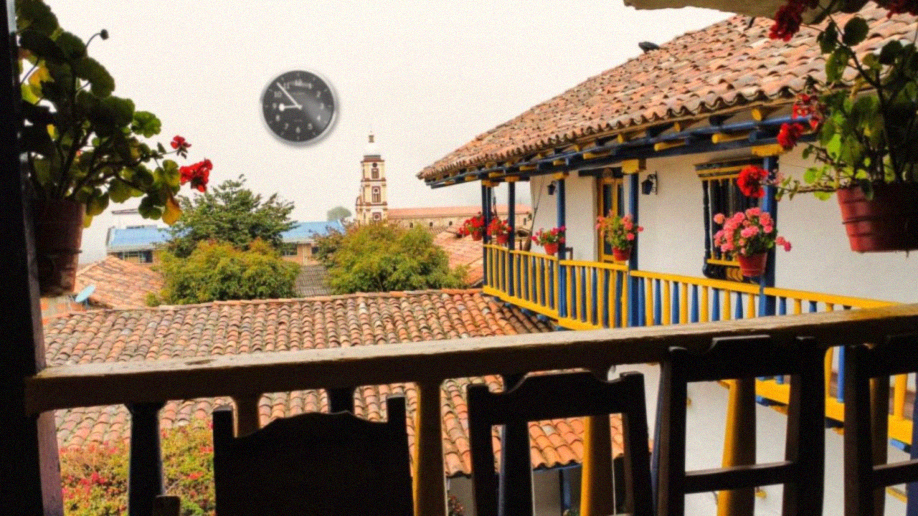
8:53
